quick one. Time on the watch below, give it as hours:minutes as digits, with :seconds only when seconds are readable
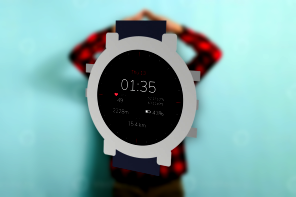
1:35
